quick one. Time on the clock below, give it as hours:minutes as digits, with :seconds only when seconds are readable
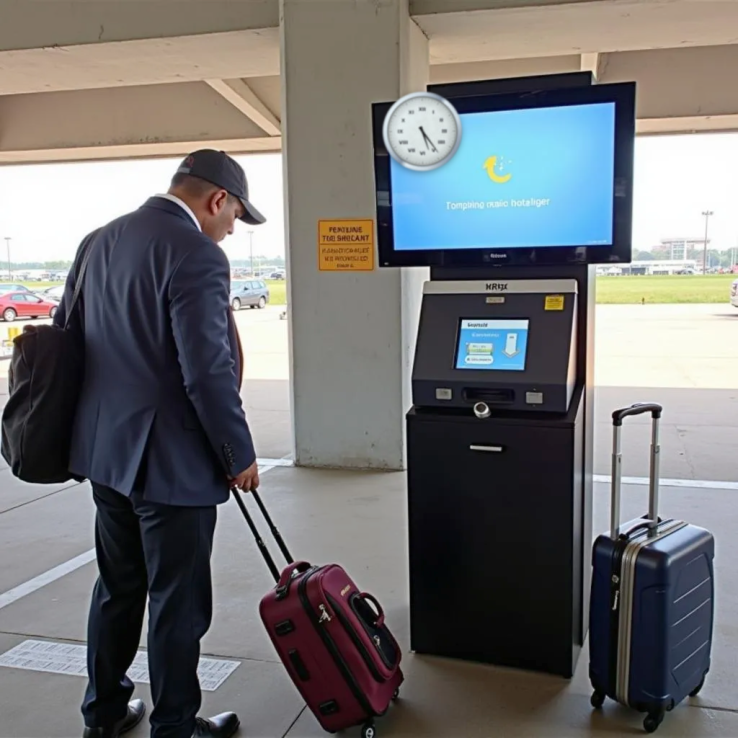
5:24
